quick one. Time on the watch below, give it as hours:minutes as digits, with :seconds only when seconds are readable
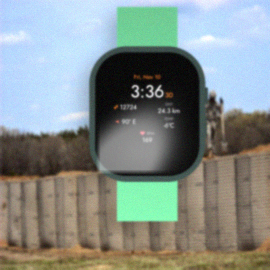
3:36
